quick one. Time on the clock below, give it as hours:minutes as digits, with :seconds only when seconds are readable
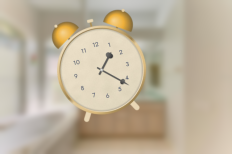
1:22
